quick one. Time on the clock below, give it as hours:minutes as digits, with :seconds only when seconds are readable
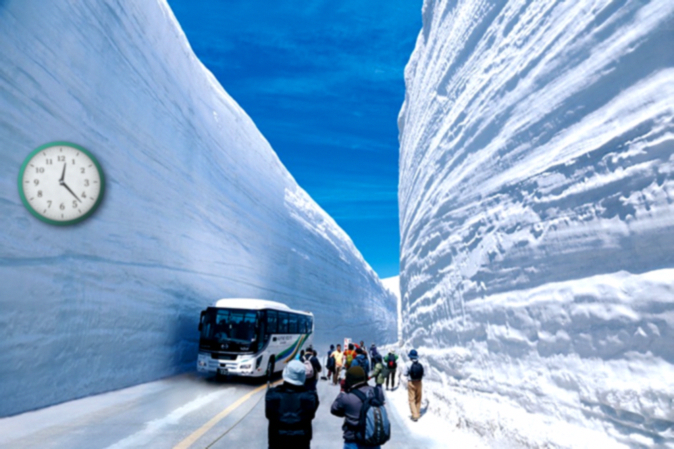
12:23
